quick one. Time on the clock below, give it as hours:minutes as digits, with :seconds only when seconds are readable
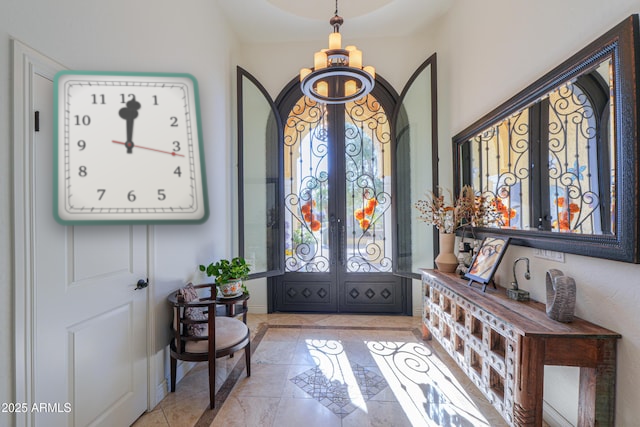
12:01:17
